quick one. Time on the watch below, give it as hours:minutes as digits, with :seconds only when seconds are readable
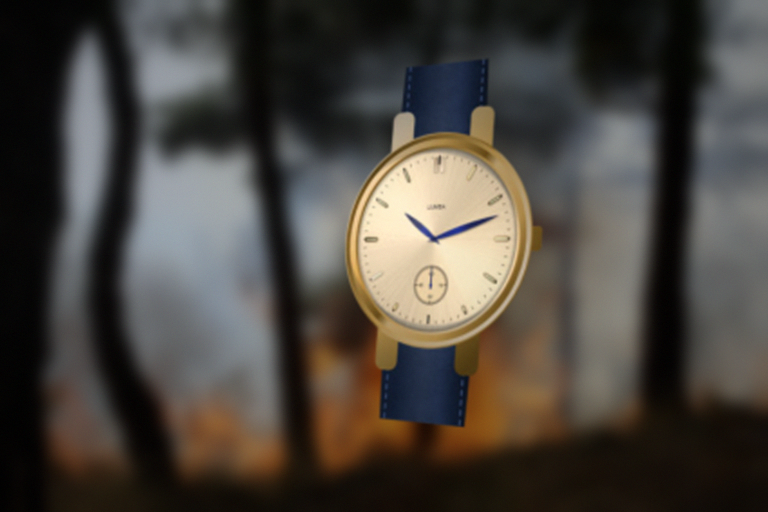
10:12
